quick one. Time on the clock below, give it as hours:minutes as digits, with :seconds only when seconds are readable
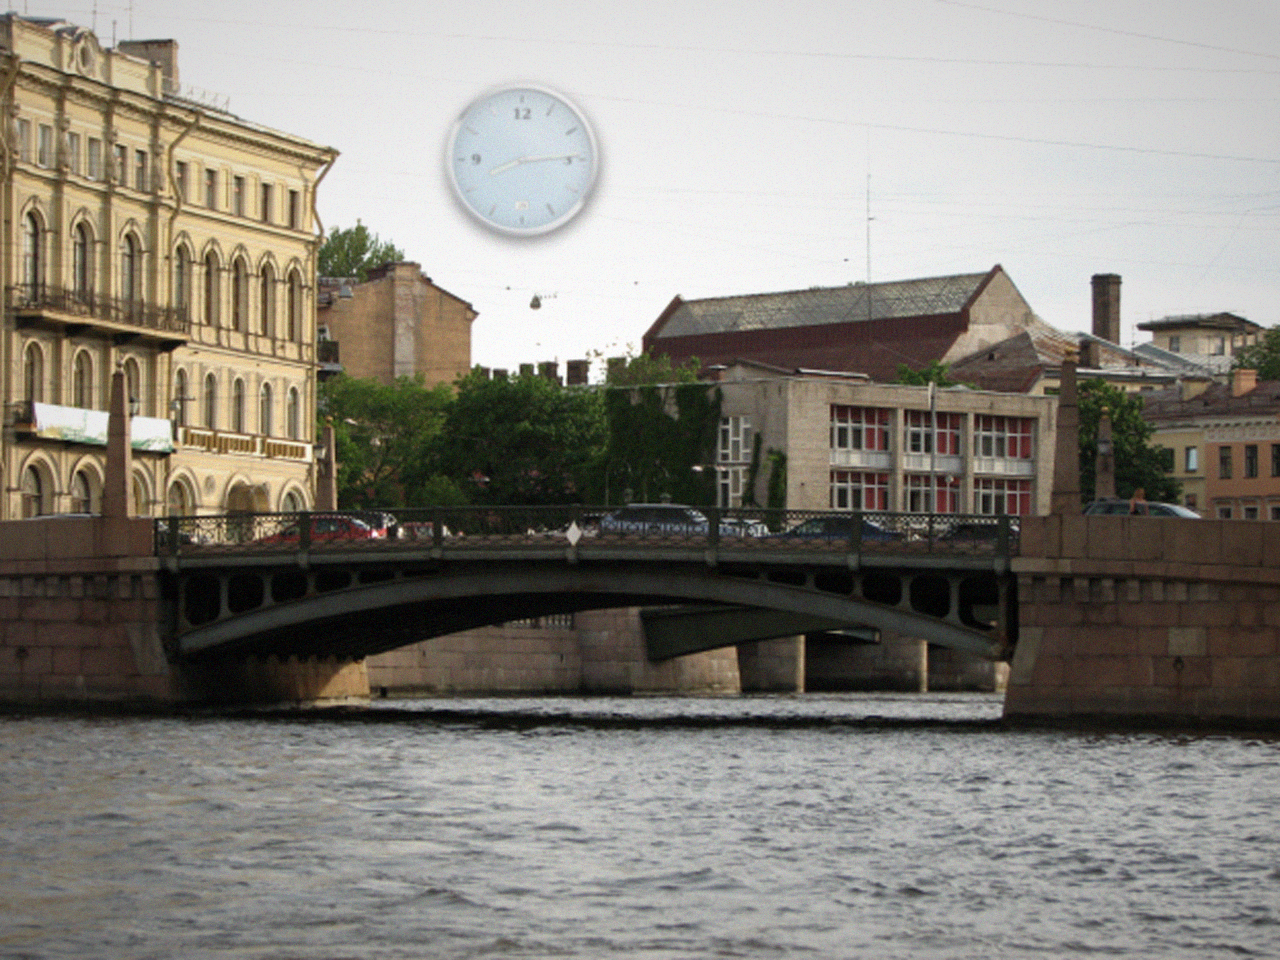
8:14
